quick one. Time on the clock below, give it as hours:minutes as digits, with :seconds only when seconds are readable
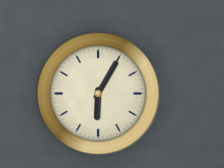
6:05
